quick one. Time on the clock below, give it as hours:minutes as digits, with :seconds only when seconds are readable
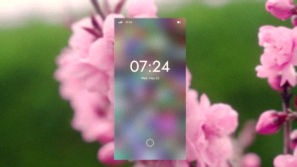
7:24
